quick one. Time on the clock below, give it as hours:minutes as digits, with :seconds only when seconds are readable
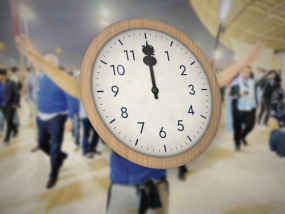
12:00
